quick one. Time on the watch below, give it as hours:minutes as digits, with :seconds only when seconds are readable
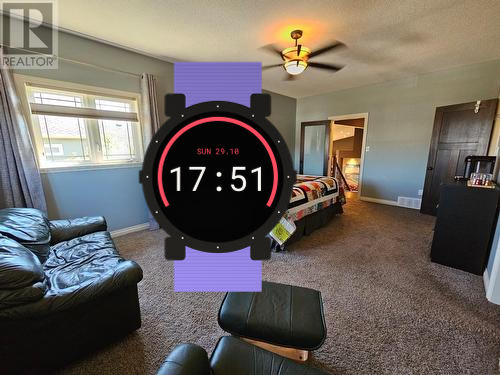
17:51
